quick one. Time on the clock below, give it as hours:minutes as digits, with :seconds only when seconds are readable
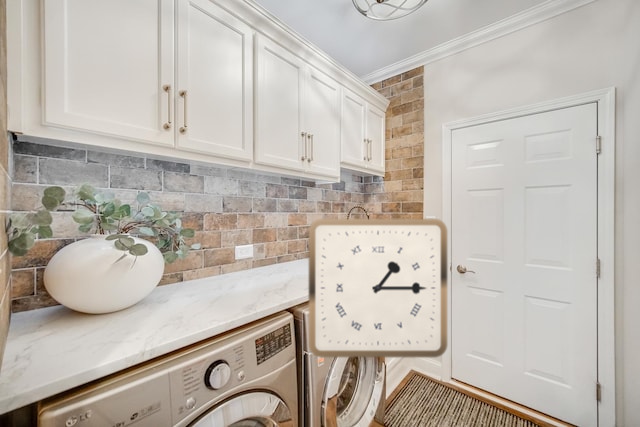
1:15
